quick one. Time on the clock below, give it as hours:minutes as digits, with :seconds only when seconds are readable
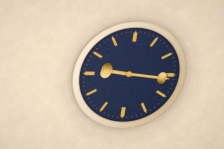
9:16
